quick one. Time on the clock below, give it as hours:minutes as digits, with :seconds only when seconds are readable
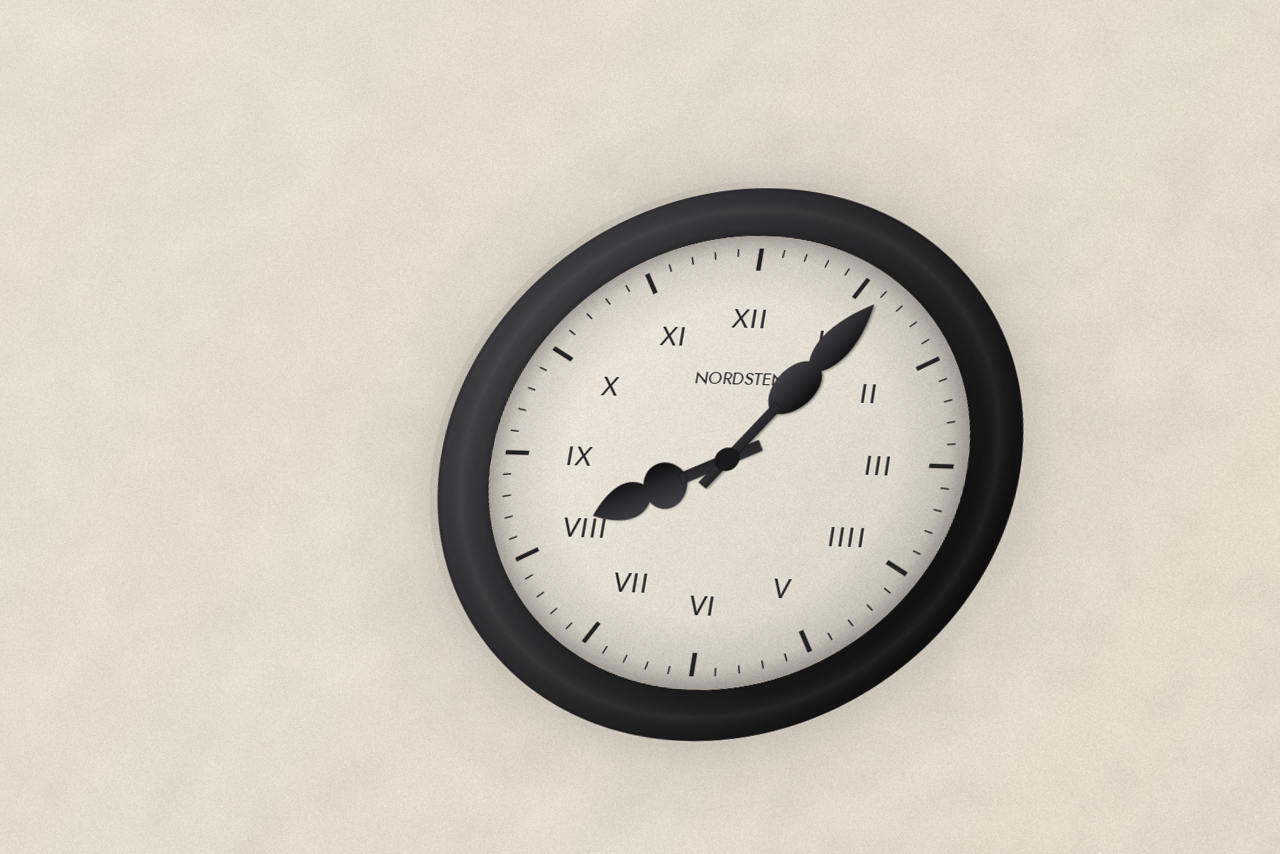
8:06
